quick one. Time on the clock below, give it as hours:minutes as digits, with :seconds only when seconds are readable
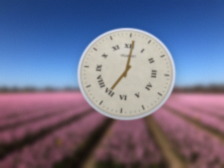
7:01
